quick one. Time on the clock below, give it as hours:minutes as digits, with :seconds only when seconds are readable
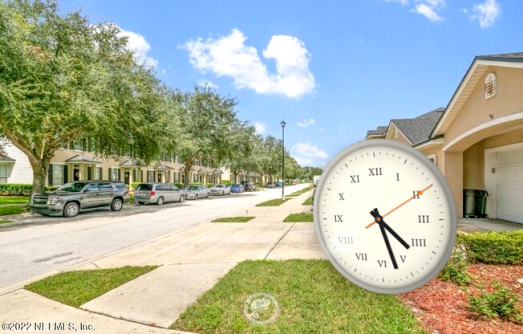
4:27:10
